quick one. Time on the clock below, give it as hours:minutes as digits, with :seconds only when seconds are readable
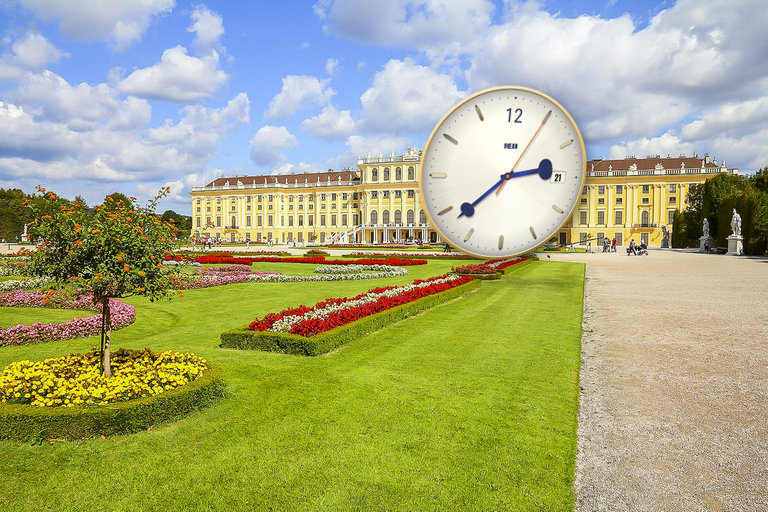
2:38:05
